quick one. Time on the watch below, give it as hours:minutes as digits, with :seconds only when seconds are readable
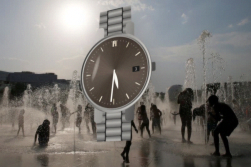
5:31
